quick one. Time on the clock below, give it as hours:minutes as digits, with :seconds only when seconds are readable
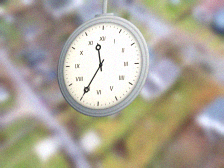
11:35
